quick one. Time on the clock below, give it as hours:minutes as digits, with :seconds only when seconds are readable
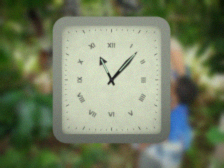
11:07
